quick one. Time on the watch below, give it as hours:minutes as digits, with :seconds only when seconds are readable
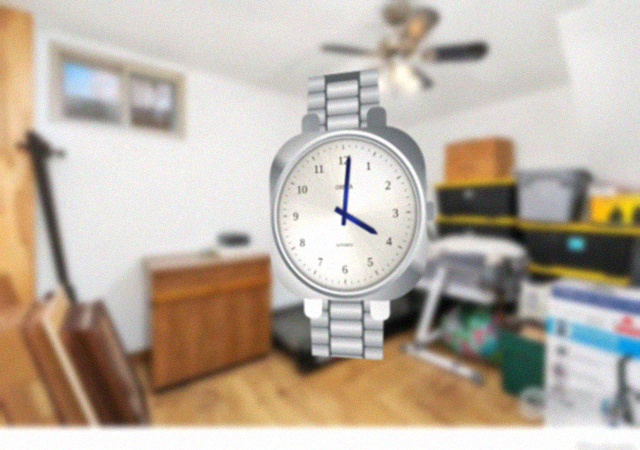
4:01
